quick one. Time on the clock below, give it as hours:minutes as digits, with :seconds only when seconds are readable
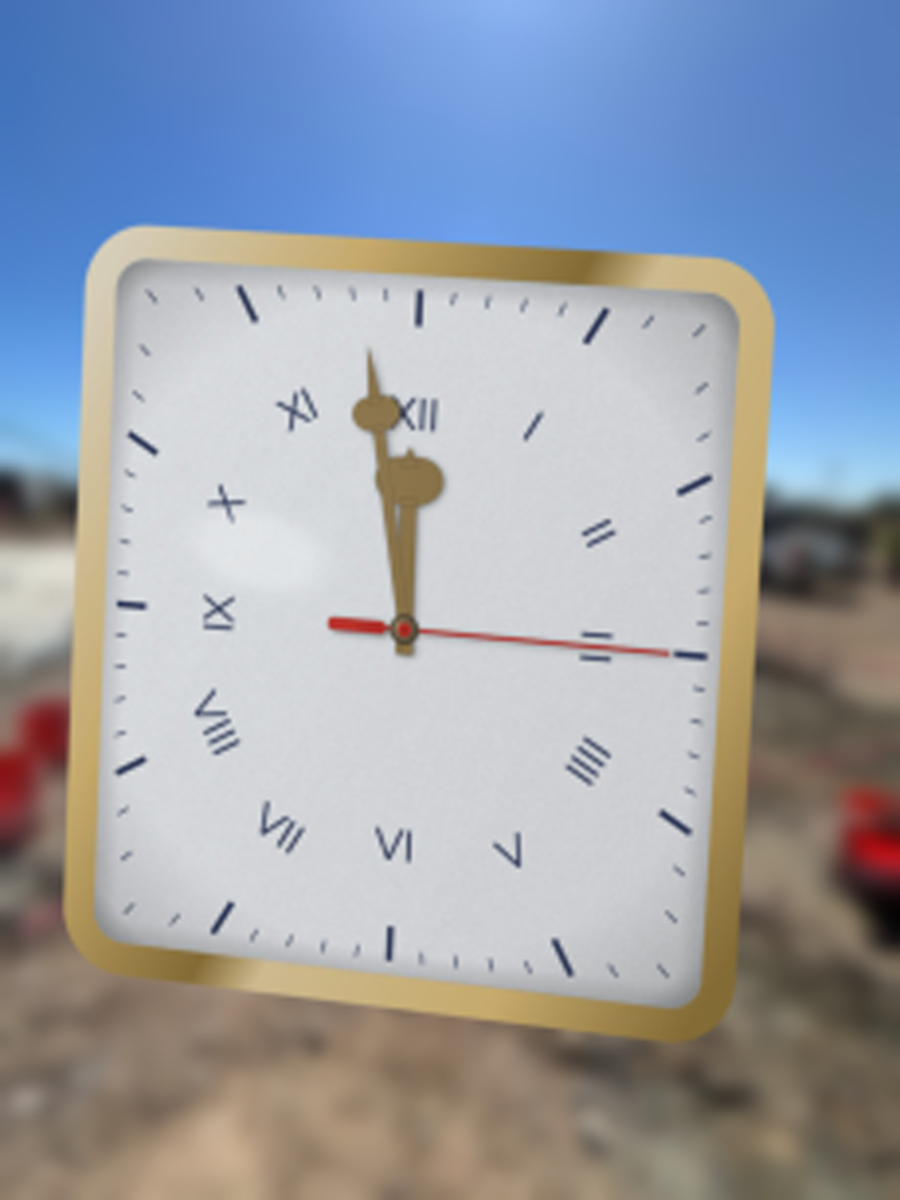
11:58:15
